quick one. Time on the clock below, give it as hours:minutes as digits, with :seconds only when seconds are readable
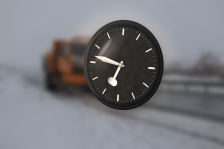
6:47
